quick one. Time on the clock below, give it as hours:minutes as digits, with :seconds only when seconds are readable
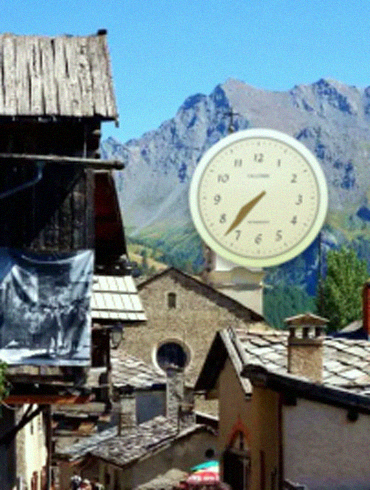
7:37
